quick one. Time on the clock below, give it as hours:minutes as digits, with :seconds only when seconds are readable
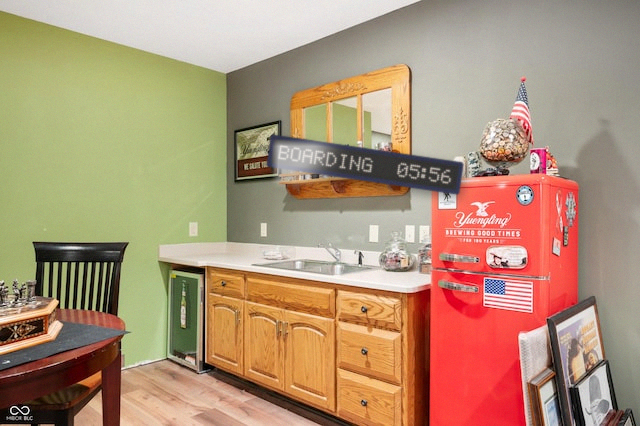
5:56
